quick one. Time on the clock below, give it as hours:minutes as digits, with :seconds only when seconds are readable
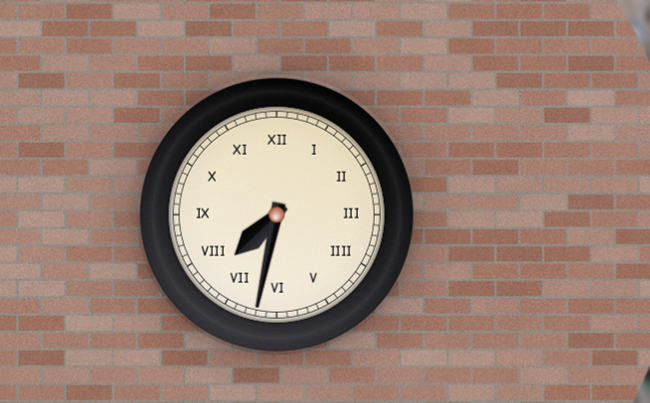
7:32
